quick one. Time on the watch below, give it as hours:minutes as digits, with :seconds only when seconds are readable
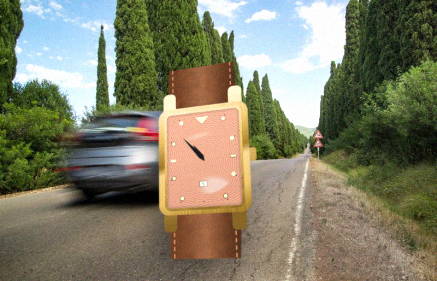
10:53
